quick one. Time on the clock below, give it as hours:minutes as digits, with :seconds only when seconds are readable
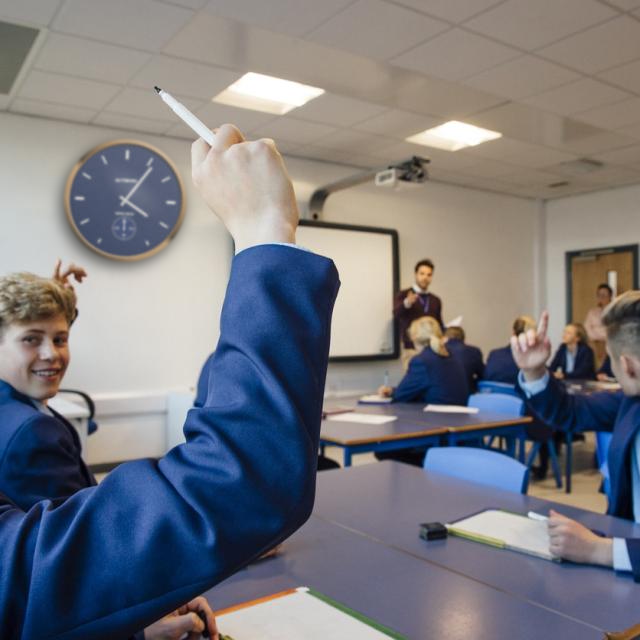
4:06
